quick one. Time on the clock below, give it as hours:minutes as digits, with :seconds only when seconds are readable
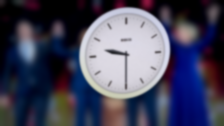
9:30
